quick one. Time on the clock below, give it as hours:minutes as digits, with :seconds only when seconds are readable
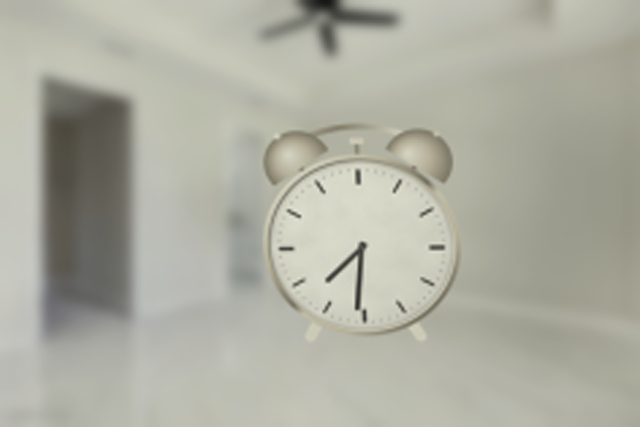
7:31
